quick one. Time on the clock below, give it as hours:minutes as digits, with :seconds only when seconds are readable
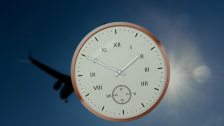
1:50
